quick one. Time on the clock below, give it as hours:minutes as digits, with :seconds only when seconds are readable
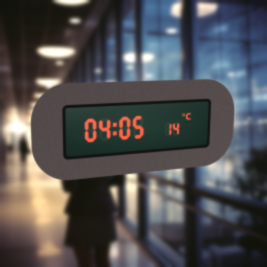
4:05
